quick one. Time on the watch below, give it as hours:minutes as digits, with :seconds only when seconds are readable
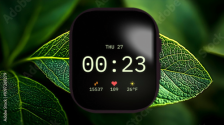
0:23
